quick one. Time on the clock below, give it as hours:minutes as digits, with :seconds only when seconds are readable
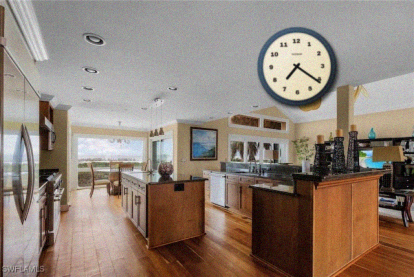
7:21
